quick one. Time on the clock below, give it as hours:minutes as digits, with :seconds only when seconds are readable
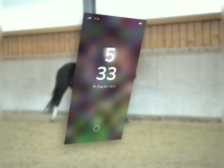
5:33
